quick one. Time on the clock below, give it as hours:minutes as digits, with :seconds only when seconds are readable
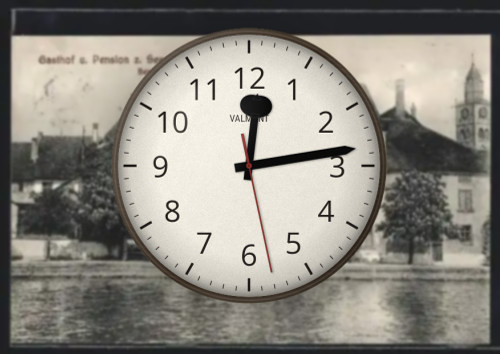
12:13:28
